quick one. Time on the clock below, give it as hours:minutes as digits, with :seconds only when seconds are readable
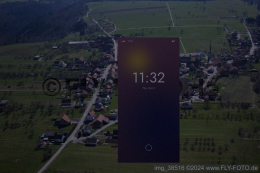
11:32
